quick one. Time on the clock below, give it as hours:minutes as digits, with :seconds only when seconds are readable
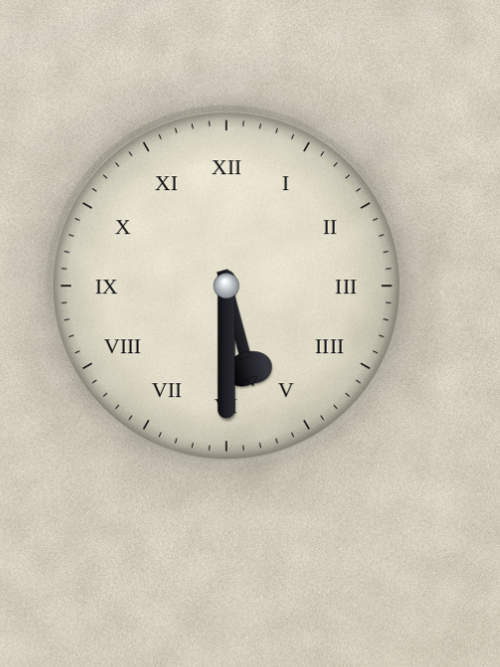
5:30
